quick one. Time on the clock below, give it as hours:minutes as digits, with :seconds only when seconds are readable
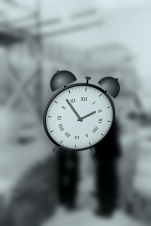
1:53
